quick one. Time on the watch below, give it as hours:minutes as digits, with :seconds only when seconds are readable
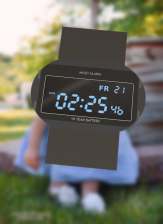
2:25:46
